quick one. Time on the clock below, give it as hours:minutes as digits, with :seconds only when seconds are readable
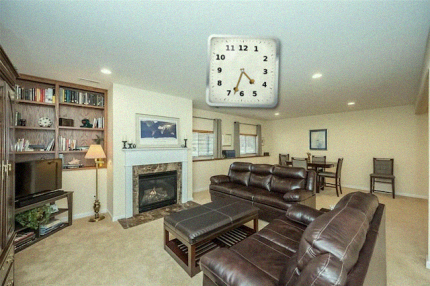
4:33
